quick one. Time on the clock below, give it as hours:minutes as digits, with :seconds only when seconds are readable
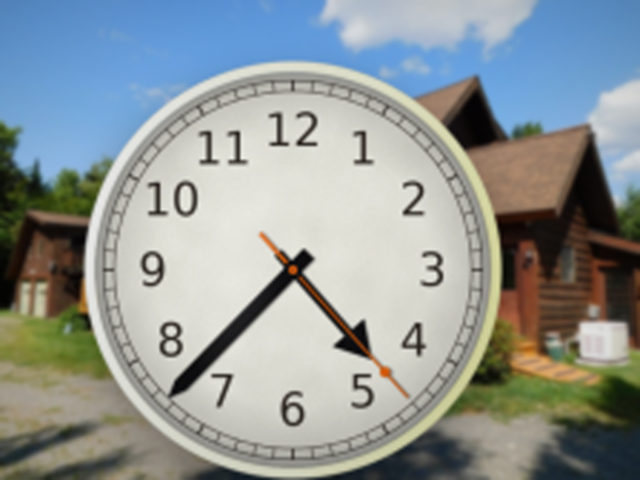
4:37:23
